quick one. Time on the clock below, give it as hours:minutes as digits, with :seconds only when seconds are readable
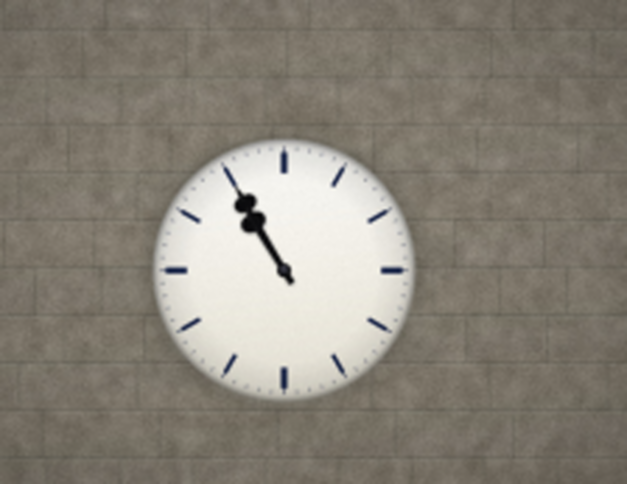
10:55
